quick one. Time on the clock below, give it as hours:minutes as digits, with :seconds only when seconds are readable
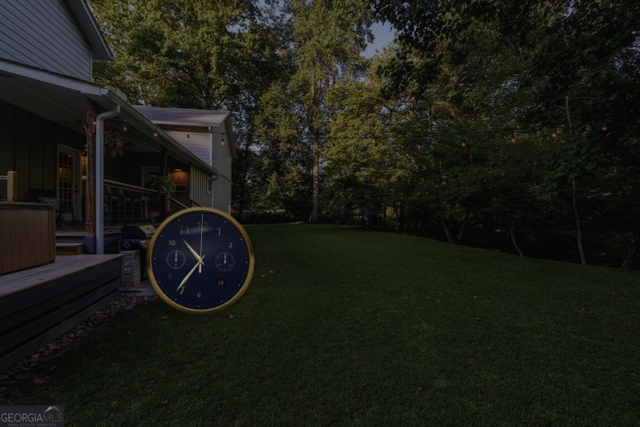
10:36
